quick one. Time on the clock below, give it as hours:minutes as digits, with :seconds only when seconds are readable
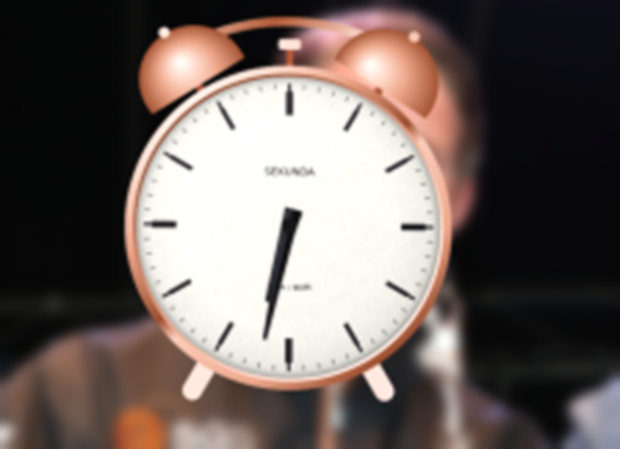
6:32
